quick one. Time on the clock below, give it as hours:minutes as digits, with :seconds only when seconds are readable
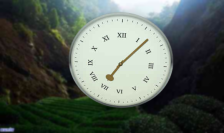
7:07
